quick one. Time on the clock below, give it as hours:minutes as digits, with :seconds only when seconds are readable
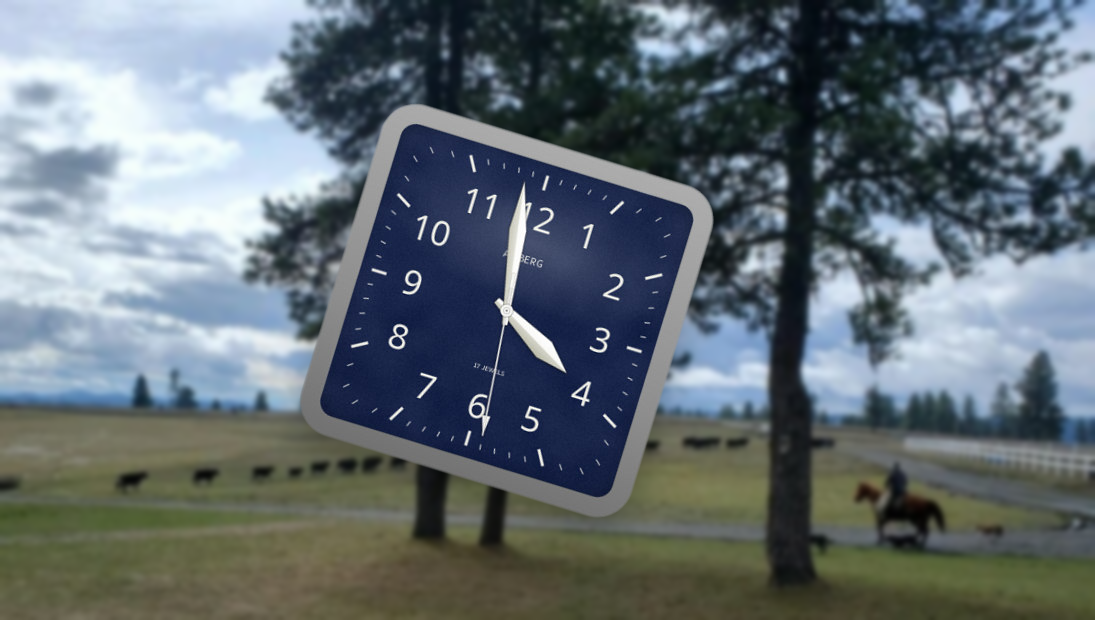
3:58:29
